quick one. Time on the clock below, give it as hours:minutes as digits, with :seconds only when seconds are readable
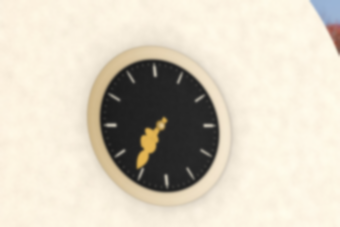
7:36
